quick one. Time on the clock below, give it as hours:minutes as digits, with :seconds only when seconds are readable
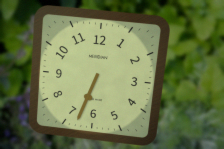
6:33
